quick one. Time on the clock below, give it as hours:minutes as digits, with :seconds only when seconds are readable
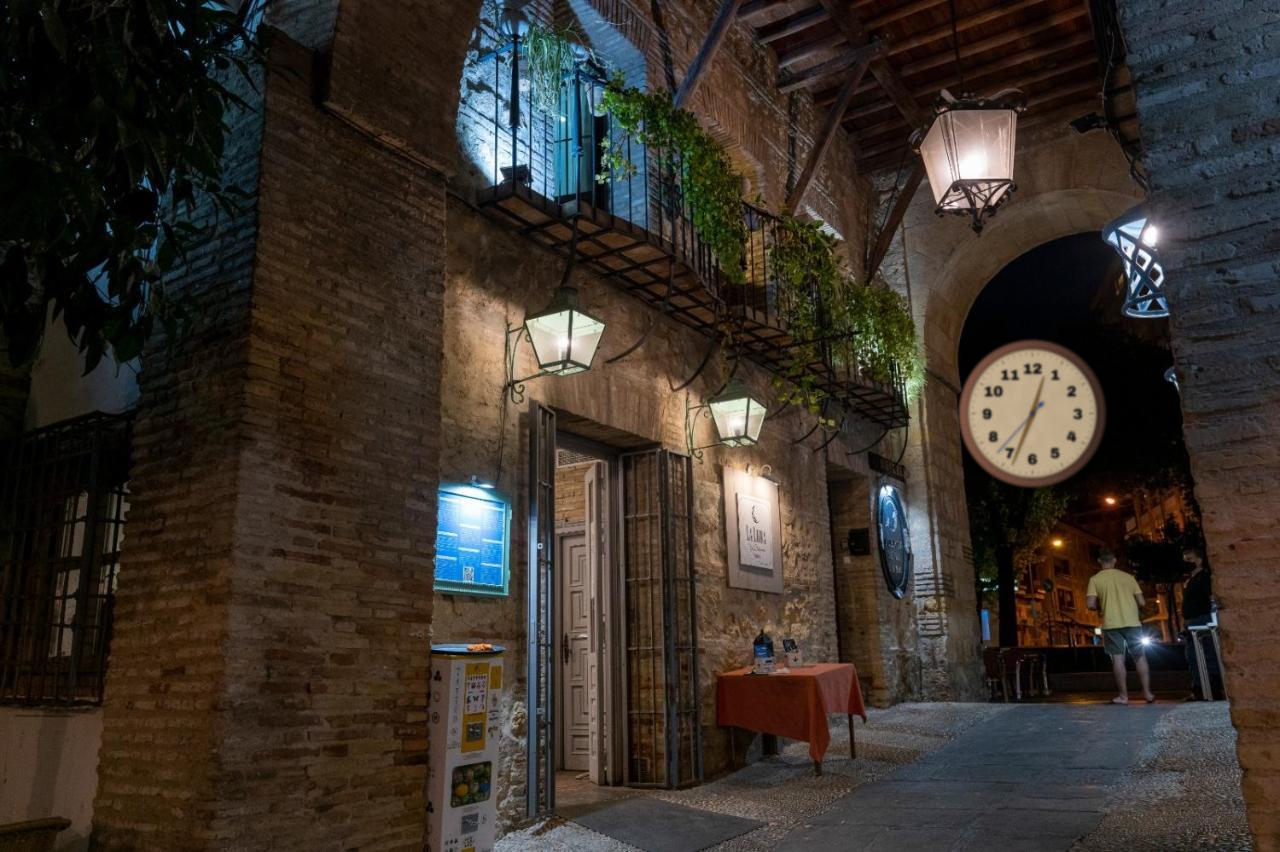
12:33:37
